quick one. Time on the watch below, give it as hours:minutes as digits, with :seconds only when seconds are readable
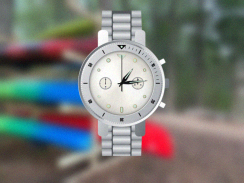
1:14
